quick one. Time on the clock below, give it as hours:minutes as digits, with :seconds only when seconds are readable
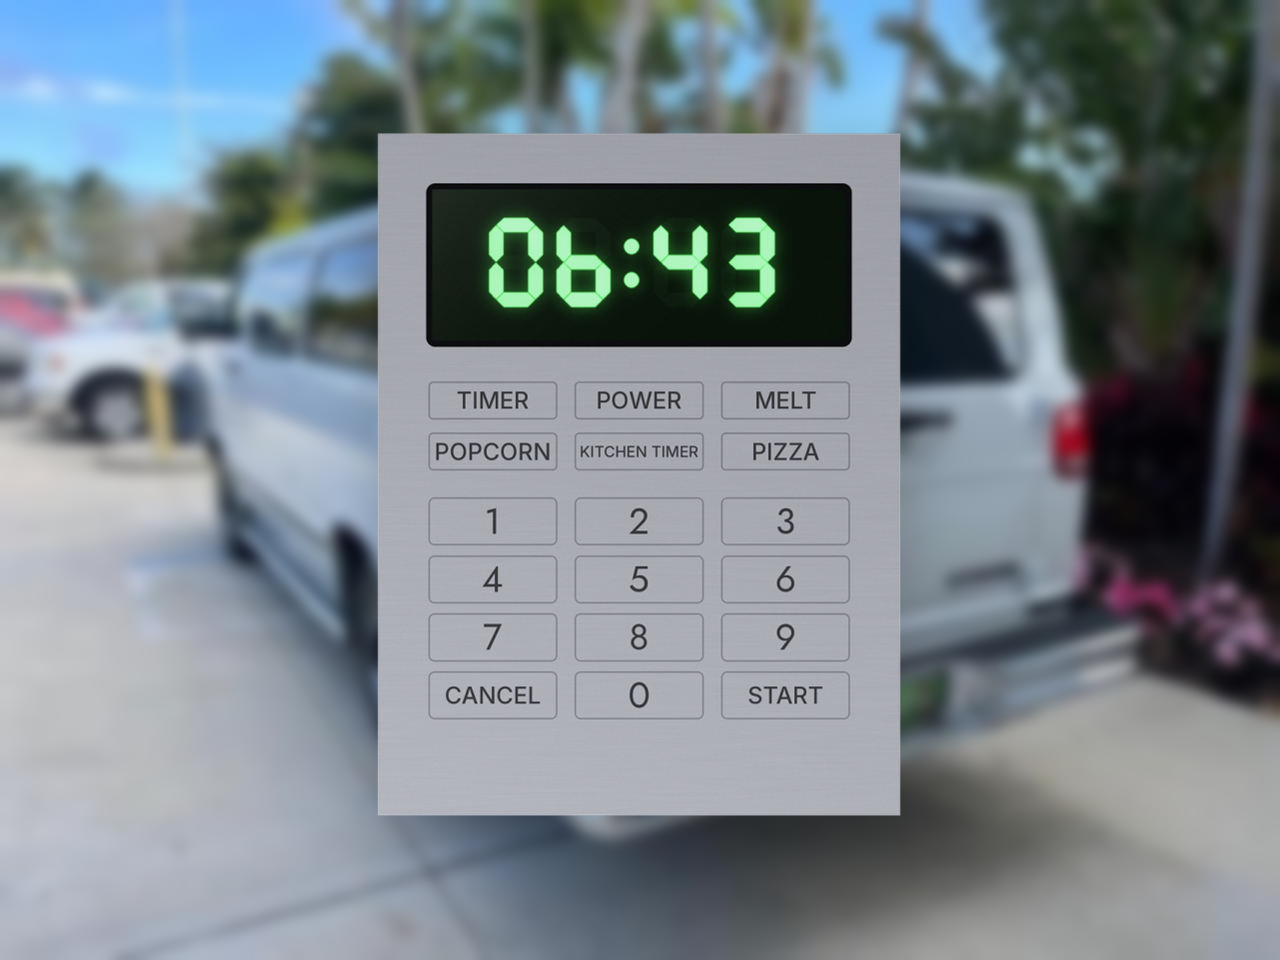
6:43
